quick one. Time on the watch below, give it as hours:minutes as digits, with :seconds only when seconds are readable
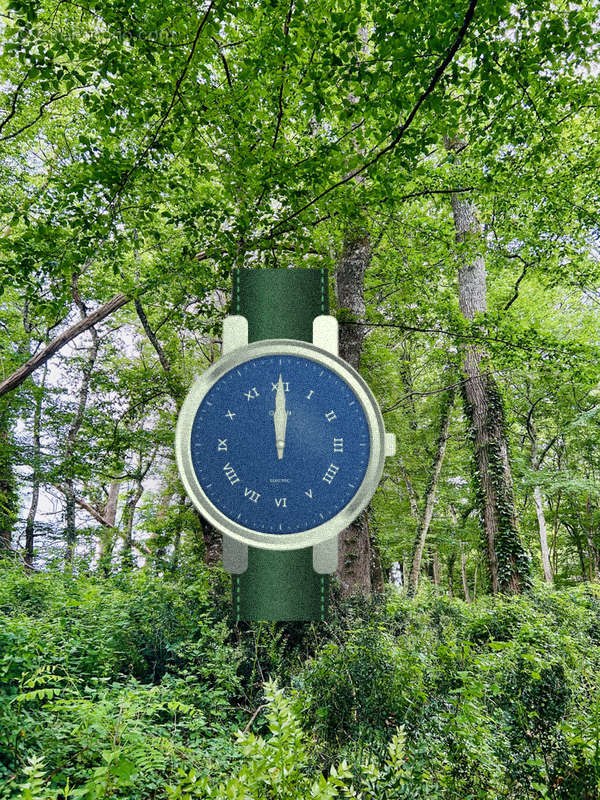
12:00
